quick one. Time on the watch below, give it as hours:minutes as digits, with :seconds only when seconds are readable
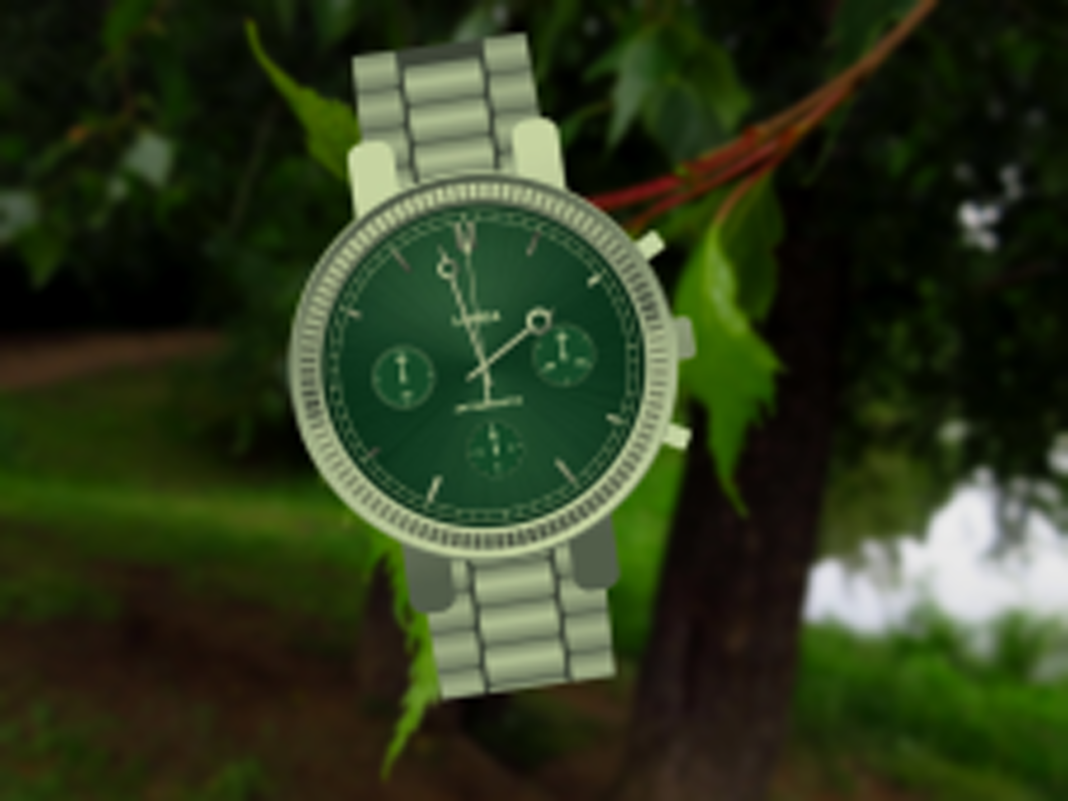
1:58
